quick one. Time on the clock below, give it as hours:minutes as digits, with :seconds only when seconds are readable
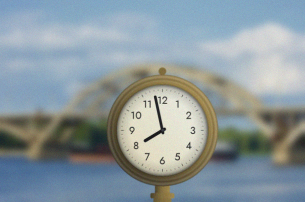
7:58
